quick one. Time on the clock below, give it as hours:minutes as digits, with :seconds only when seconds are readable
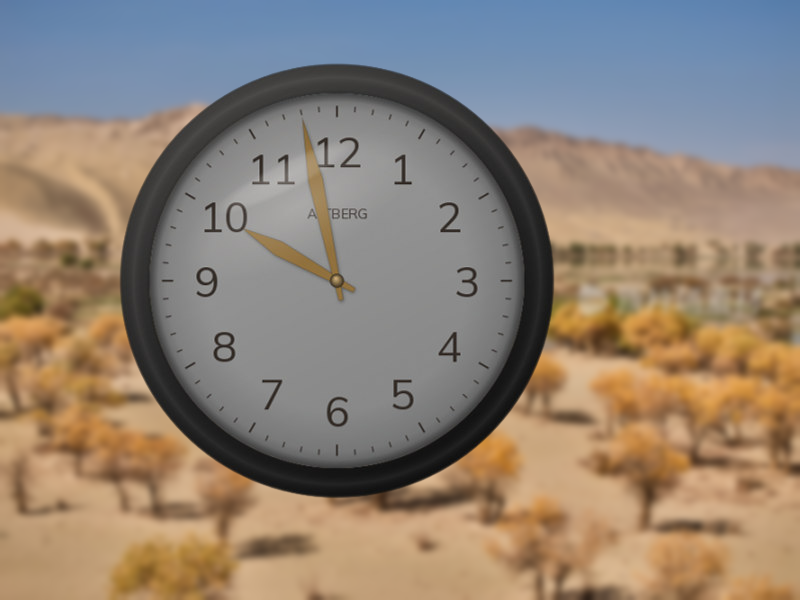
9:58
